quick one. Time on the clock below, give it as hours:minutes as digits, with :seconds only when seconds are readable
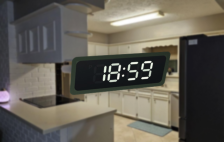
18:59
